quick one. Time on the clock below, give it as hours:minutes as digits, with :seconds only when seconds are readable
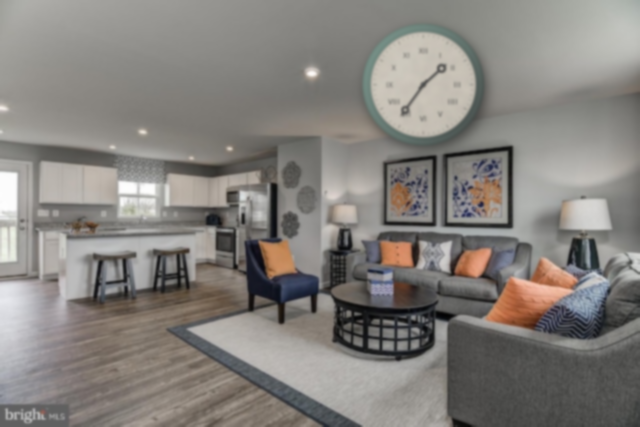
1:36
